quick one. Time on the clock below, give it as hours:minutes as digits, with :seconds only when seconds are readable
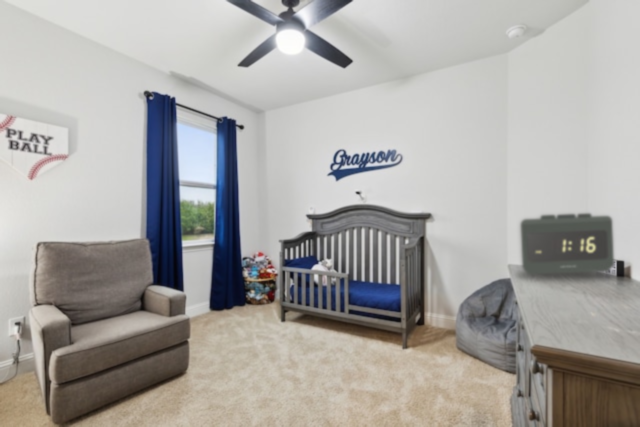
1:16
